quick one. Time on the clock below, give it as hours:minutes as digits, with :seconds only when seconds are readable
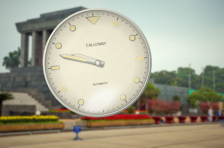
9:48
